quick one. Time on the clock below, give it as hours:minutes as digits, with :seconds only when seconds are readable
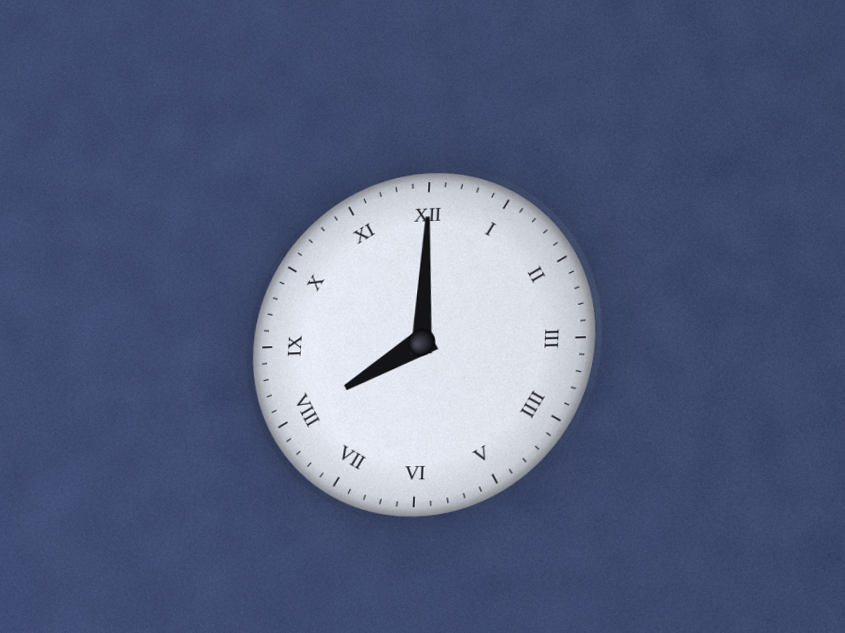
8:00
